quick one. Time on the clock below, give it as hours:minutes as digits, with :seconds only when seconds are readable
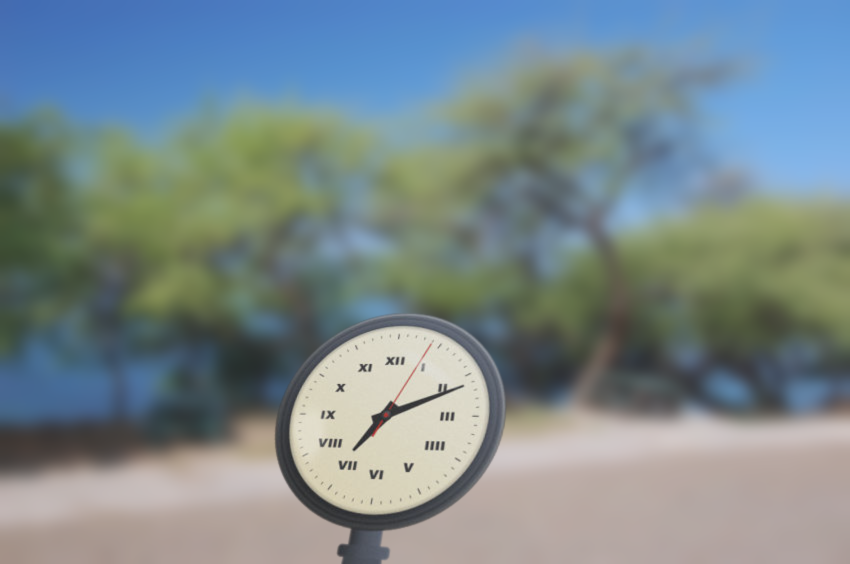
7:11:04
